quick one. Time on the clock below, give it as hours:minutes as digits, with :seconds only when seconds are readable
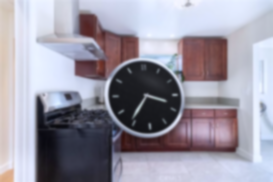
3:36
